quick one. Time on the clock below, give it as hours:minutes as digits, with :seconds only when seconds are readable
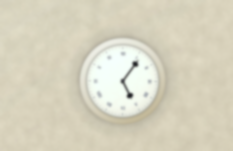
5:06
